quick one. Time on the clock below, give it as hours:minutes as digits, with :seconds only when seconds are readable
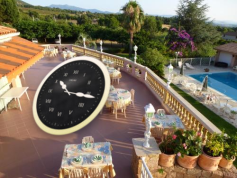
10:16
